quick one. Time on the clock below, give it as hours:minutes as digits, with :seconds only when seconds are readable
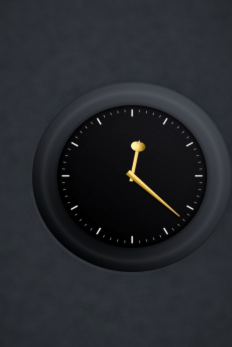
12:22
